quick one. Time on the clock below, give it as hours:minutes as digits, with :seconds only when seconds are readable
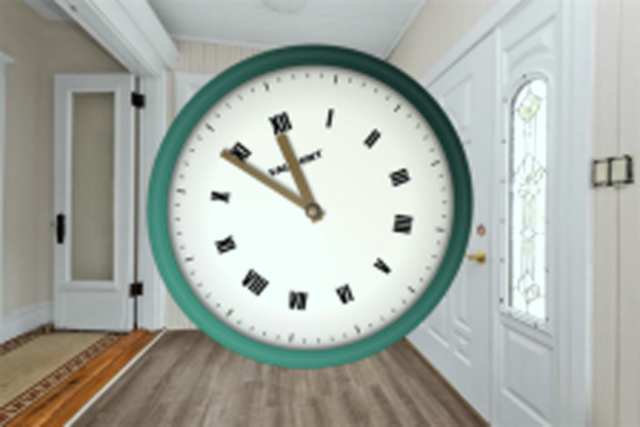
11:54
